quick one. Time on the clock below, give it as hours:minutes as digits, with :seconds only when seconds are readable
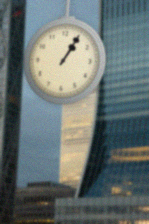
1:05
